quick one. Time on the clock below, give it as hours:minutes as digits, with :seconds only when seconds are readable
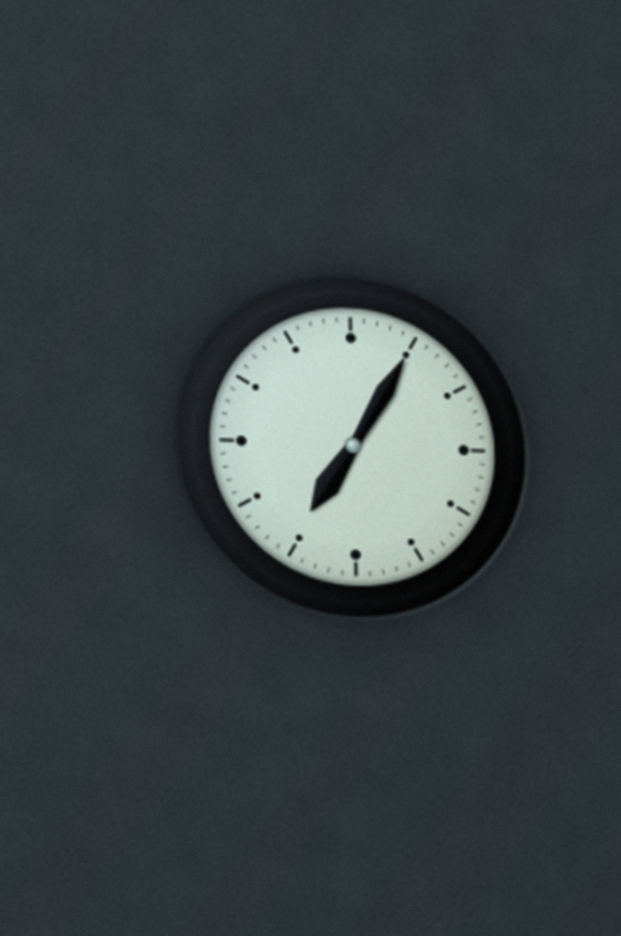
7:05
